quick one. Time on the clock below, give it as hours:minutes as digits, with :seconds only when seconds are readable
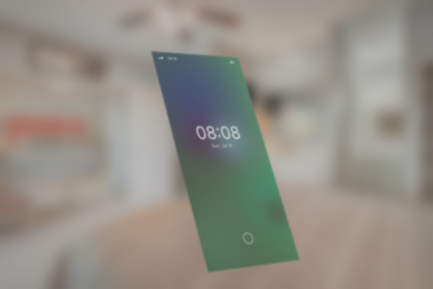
8:08
